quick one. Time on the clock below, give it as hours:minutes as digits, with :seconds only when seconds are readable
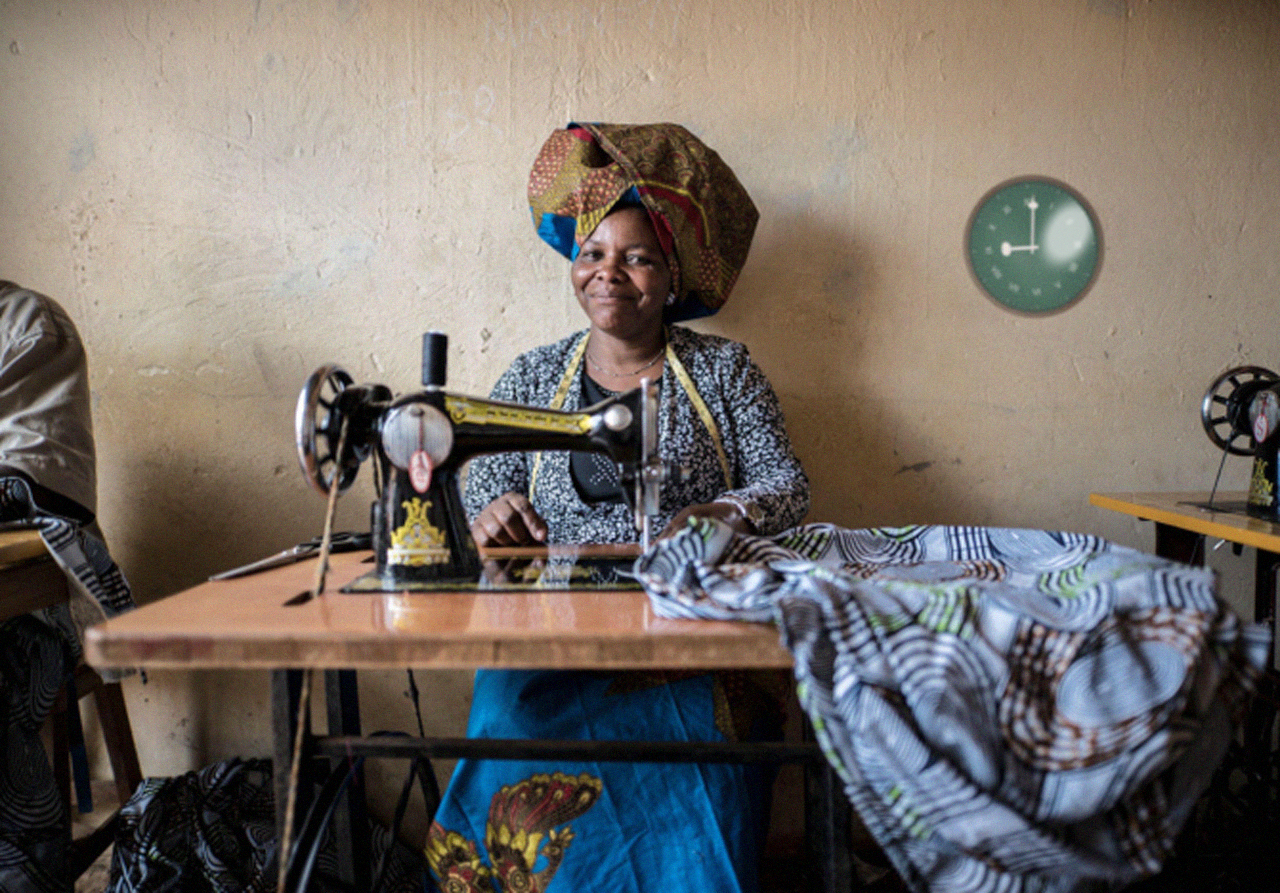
9:01
